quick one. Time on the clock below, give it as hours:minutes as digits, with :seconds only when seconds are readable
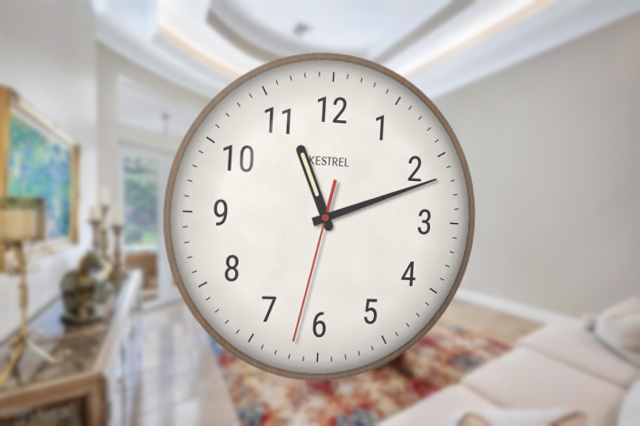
11:11:32
